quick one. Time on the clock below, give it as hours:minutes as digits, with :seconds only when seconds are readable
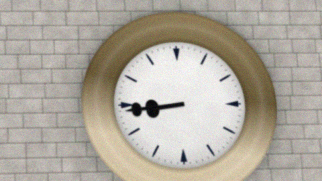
8:44
